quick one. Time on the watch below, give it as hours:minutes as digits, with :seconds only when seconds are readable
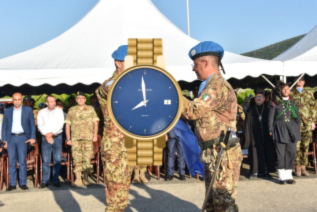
7:59
